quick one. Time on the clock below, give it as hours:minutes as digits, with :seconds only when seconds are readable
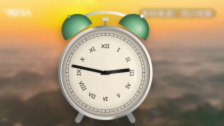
2:47
